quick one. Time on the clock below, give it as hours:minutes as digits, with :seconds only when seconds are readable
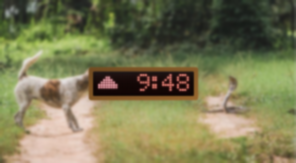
9:48
